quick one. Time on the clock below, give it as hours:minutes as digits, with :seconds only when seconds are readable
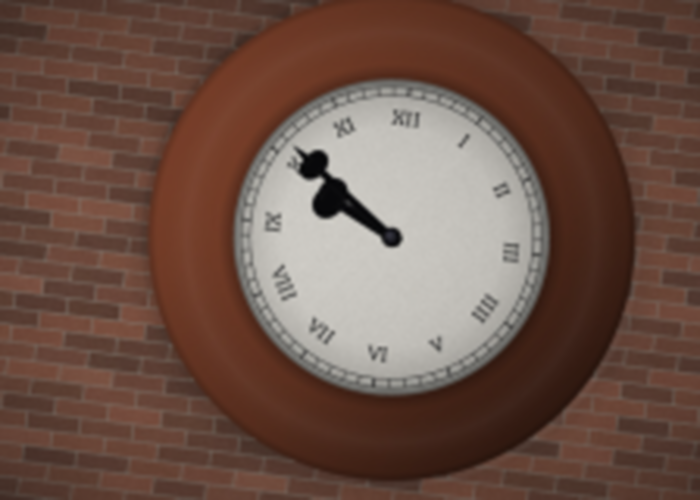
9:51
